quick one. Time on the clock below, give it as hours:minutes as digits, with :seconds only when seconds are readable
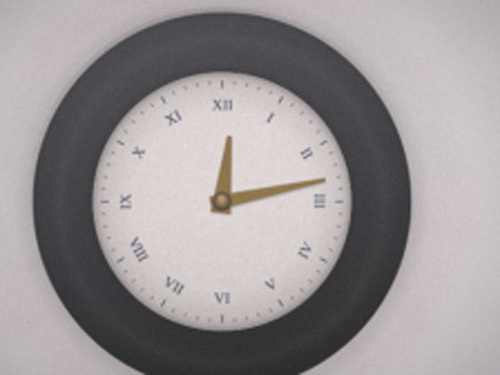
12:13
